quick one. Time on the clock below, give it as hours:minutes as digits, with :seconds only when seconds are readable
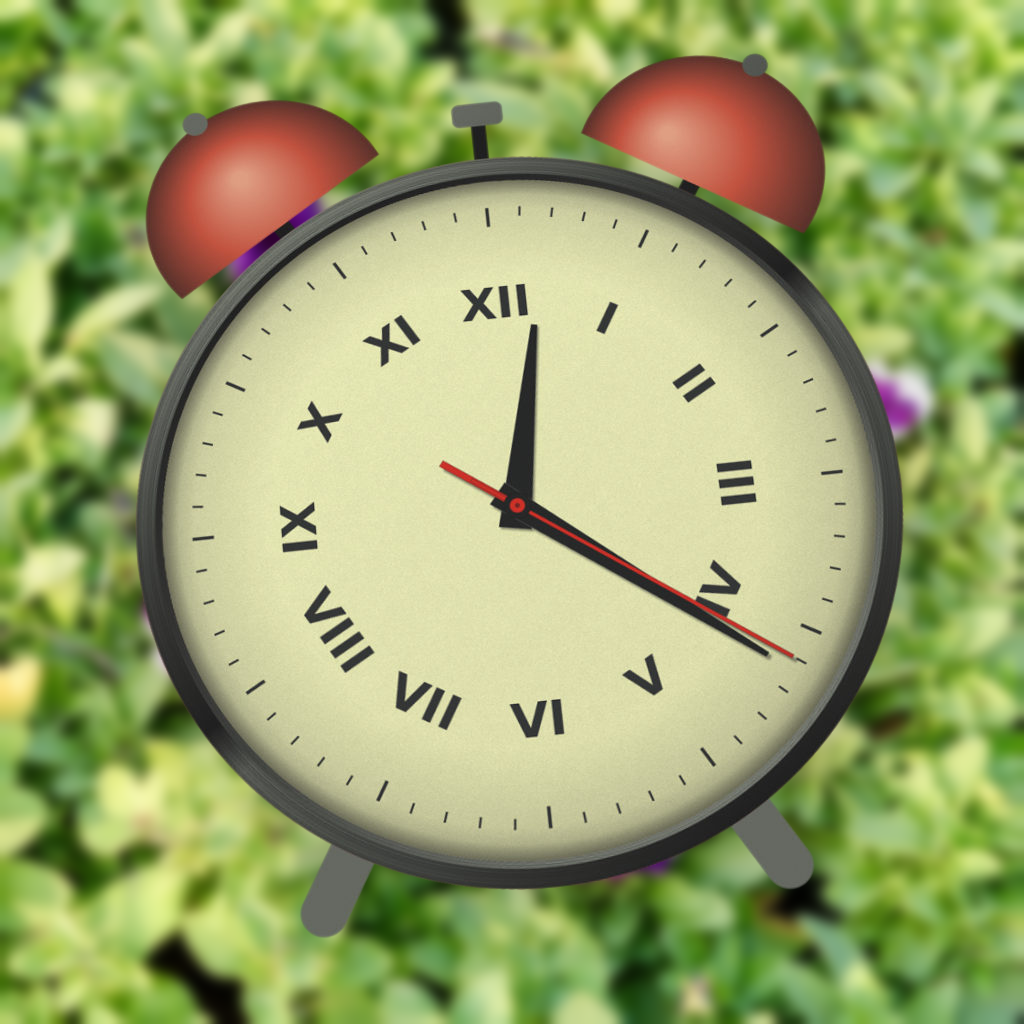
12:21:21
